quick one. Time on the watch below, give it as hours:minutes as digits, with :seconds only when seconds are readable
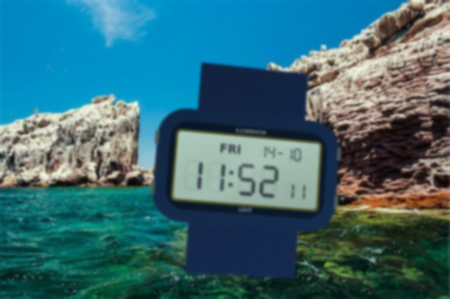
11:52:11
